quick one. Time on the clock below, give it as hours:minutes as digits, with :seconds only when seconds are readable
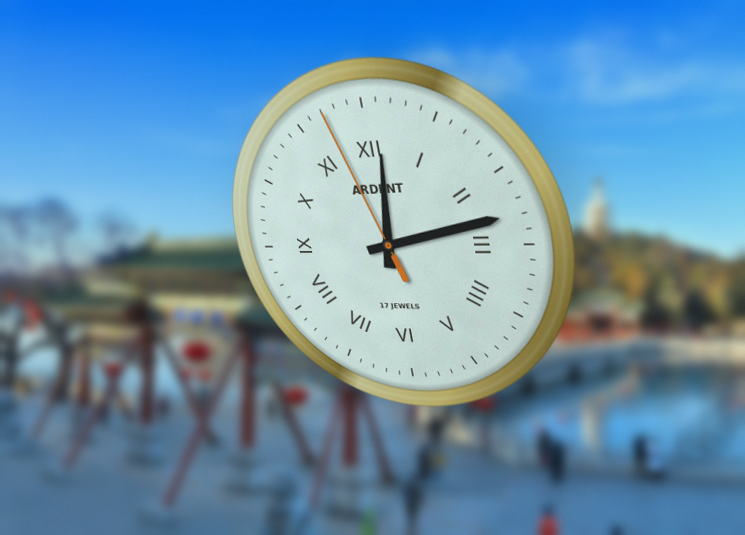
12:12:57
